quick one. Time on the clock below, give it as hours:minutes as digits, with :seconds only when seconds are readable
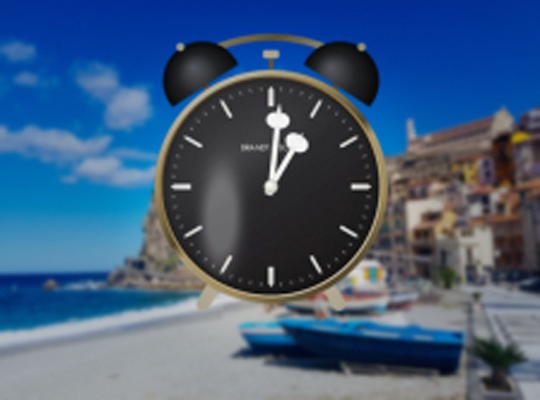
1:01
